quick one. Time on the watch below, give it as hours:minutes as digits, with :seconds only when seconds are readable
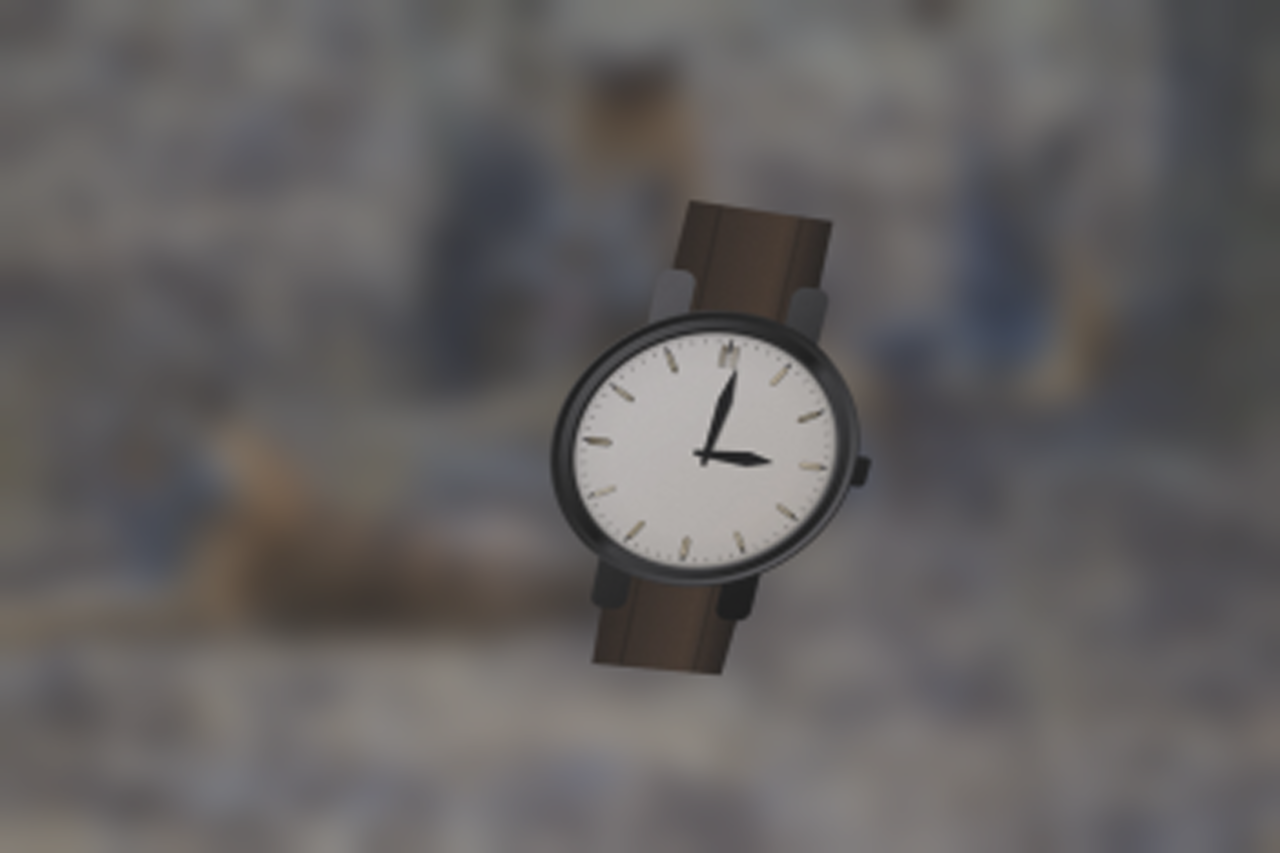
3:01
